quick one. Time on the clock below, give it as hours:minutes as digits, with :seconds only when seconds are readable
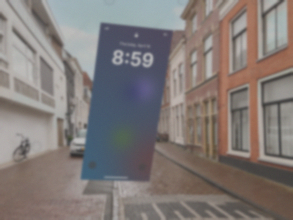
8:59
